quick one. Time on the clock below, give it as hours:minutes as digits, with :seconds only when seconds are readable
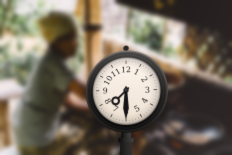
7:30
